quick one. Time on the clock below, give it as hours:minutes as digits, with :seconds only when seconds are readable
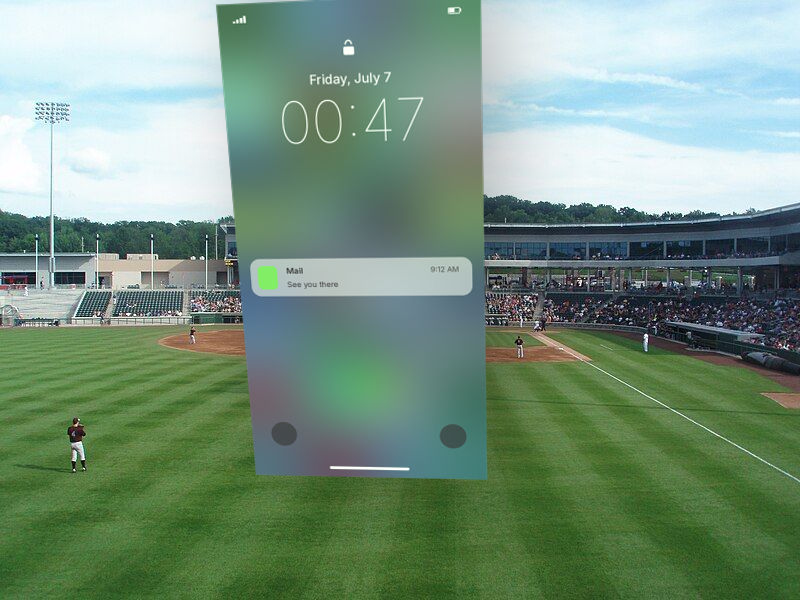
0:47
